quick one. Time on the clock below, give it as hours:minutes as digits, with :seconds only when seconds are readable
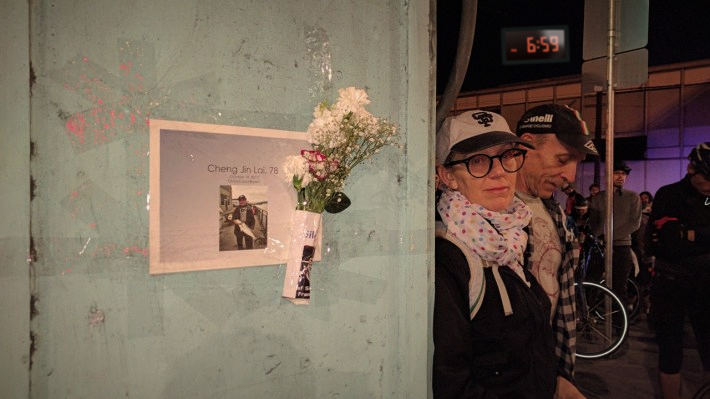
6:59
